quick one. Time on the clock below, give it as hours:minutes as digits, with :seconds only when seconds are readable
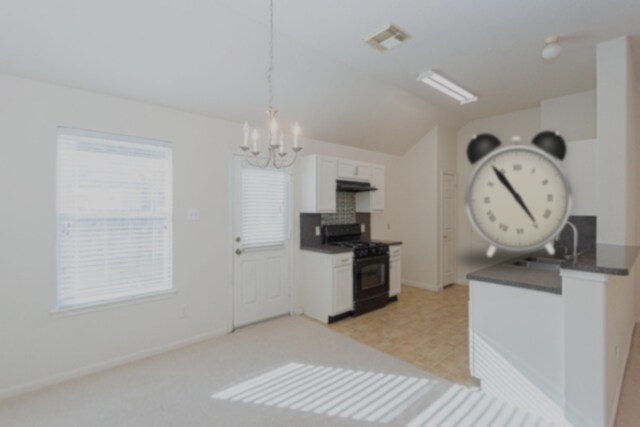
4:54
